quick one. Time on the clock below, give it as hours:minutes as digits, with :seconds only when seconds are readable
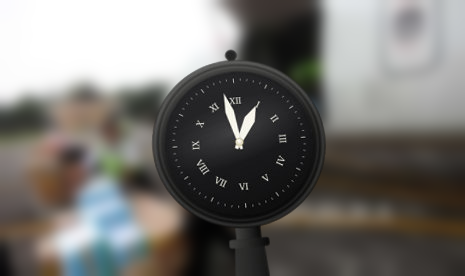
12:58
